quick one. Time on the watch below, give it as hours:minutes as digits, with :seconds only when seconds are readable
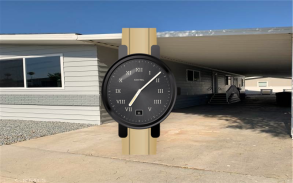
7:08
